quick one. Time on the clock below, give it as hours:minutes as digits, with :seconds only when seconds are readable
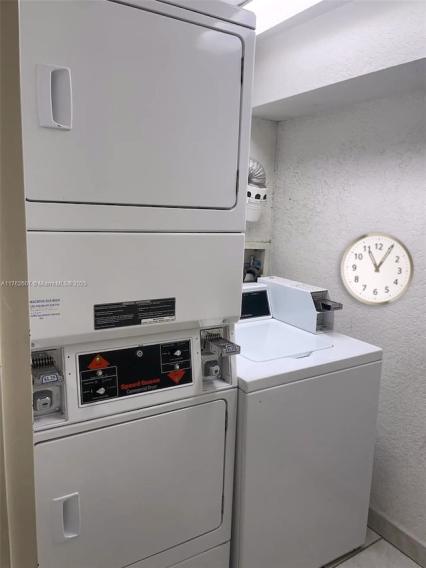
11:05
